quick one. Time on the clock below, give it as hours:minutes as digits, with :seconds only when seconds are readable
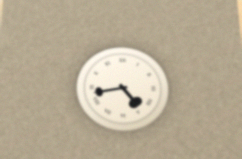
4:43
